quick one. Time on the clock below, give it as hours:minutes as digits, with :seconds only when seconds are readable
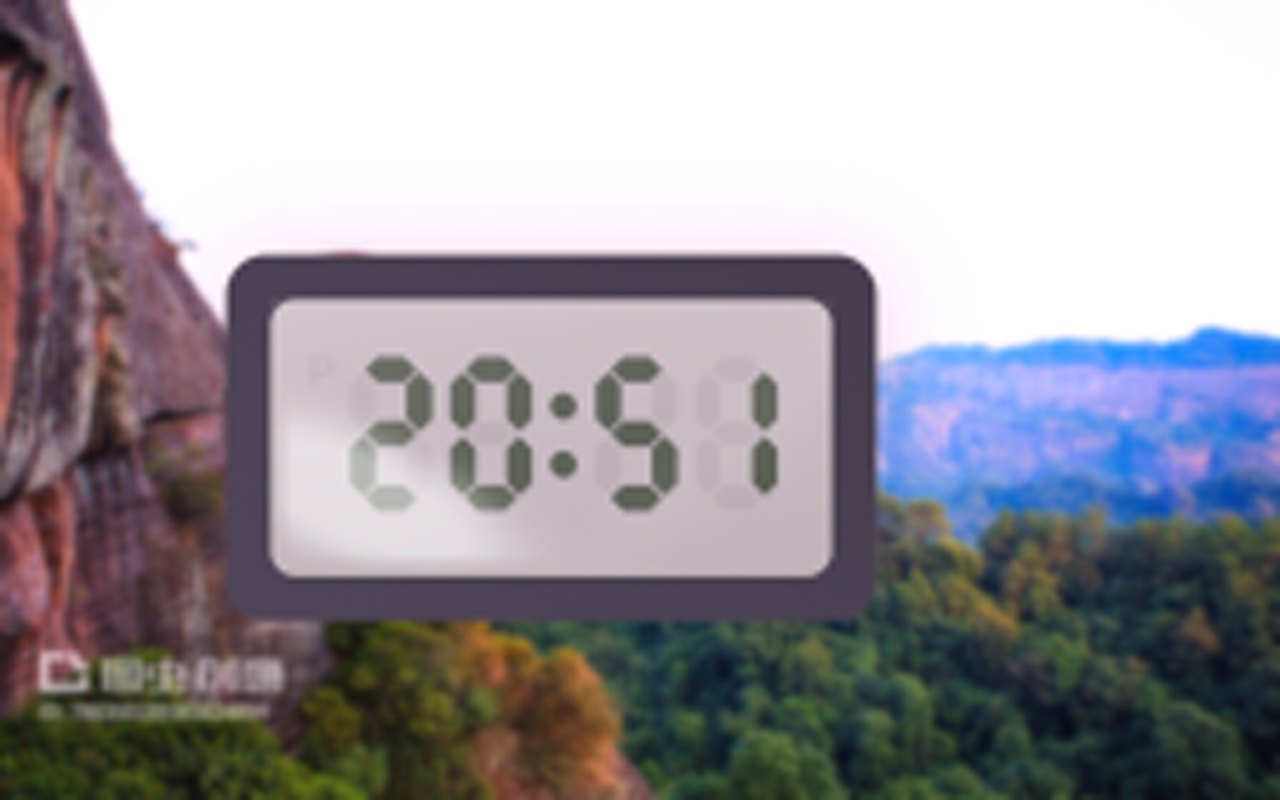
20:51
